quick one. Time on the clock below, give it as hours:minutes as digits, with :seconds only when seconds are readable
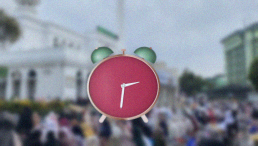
2:31
